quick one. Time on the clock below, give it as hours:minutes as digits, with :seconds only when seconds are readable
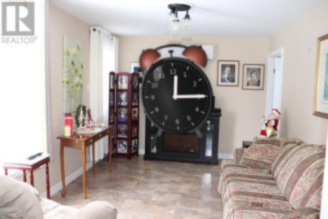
12:15
